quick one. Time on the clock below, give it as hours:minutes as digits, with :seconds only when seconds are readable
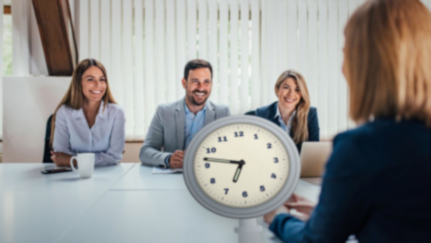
6:47
